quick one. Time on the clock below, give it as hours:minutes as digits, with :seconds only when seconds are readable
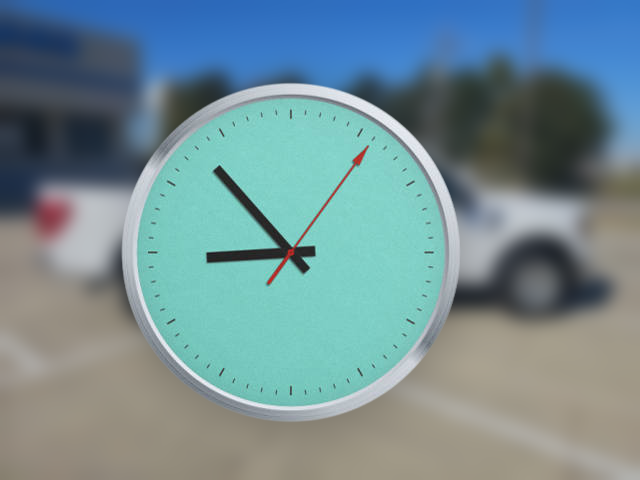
8:53:06
